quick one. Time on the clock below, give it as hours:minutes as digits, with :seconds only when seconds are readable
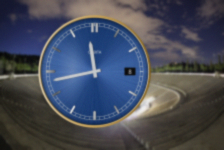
11:43
